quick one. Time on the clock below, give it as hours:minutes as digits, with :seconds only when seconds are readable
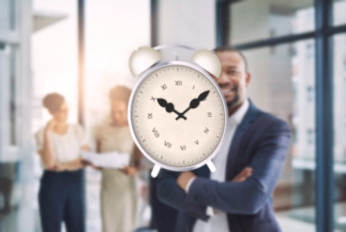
10:09
